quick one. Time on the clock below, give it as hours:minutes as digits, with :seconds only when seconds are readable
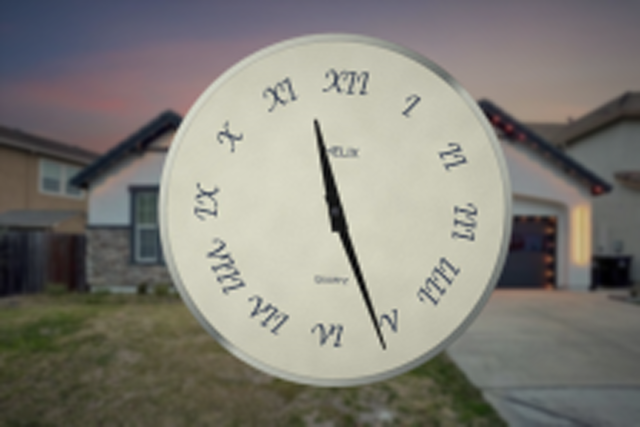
11:26
